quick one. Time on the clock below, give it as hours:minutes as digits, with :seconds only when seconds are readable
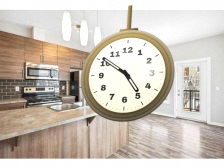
4:51
